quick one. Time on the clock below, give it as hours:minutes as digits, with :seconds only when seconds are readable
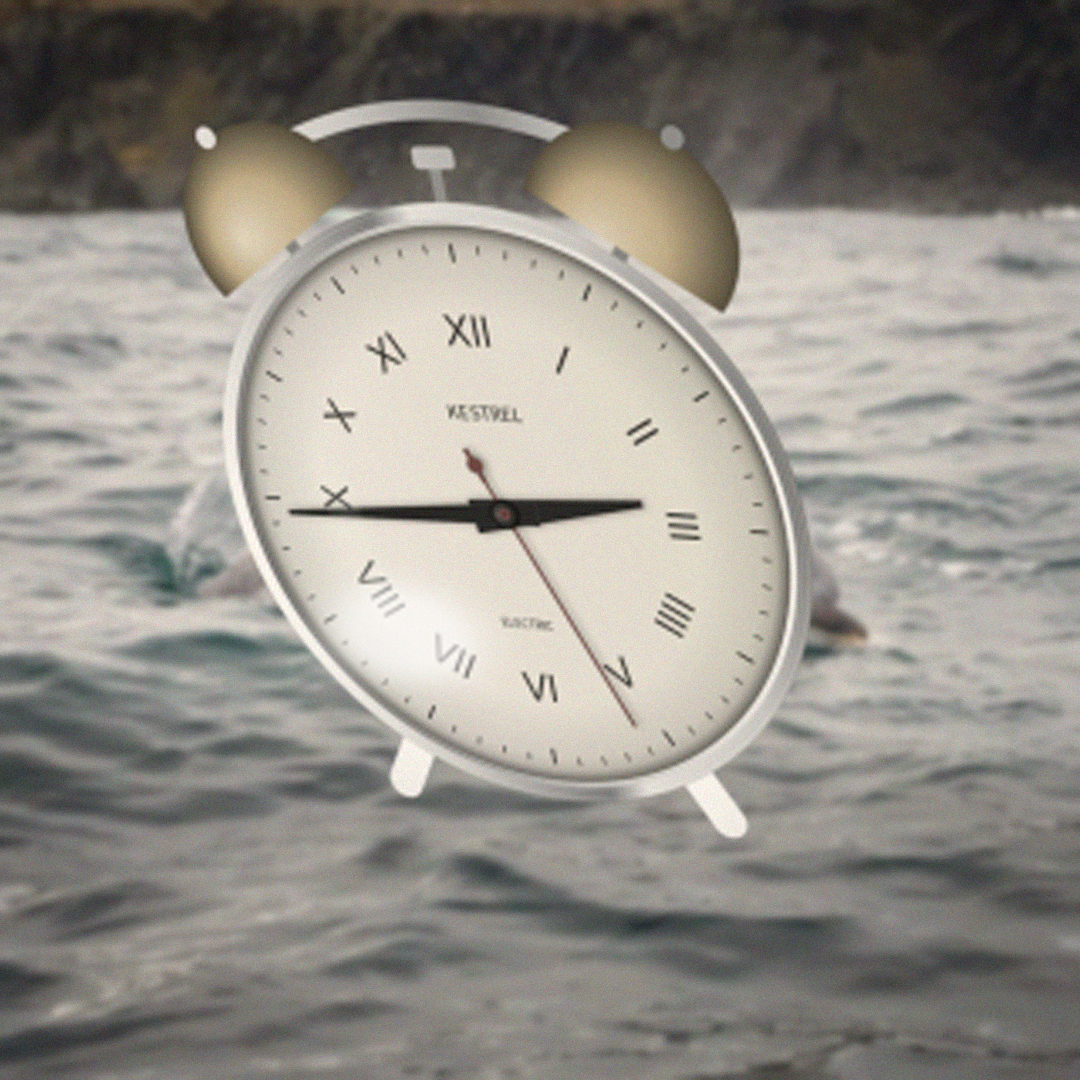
2:44:26
